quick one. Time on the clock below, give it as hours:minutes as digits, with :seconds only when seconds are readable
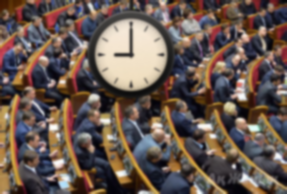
9:00
